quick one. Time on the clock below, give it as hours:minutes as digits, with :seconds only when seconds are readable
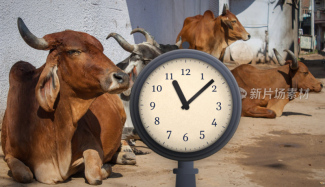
11:08
